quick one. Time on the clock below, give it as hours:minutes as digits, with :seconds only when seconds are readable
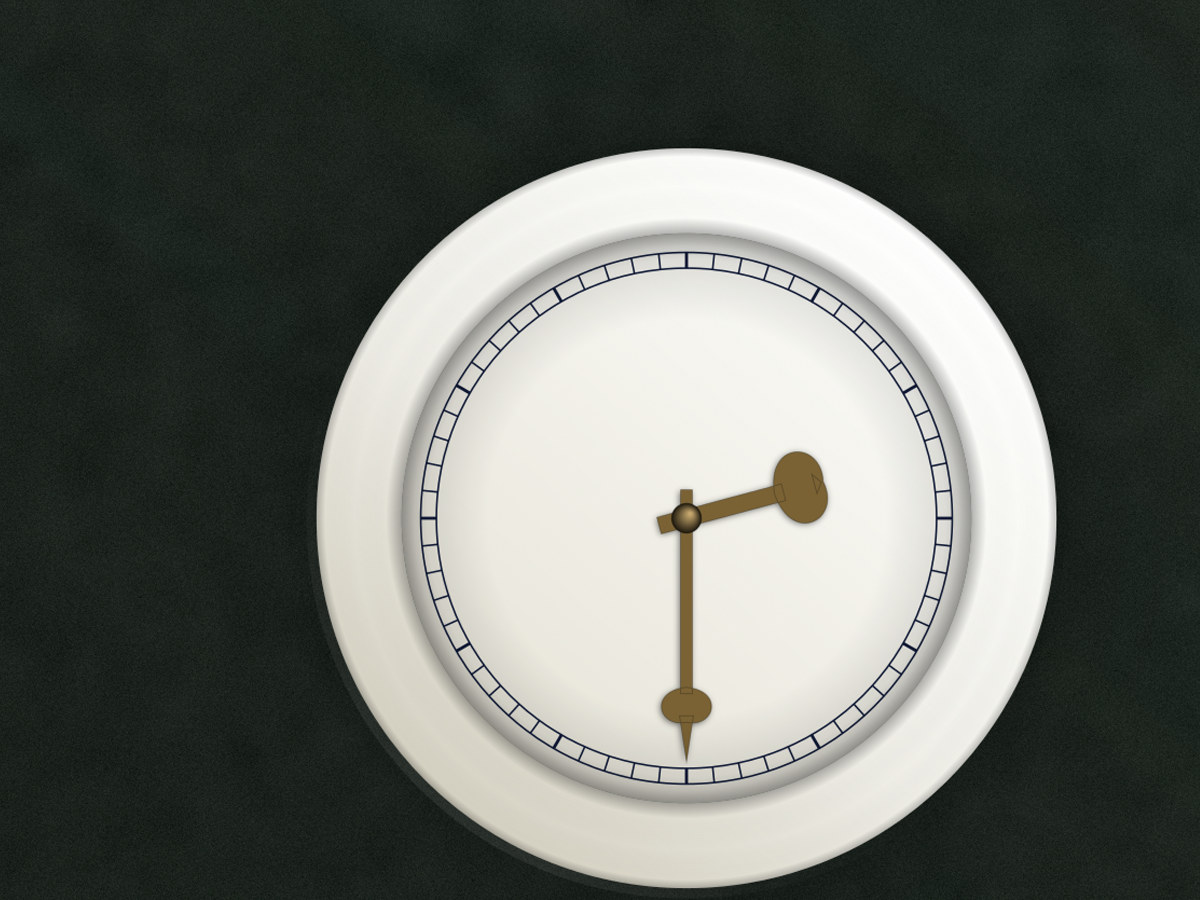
2:30
